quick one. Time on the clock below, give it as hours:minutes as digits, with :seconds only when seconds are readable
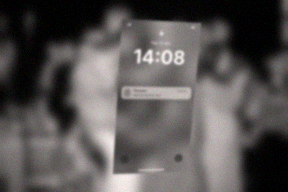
14:08
